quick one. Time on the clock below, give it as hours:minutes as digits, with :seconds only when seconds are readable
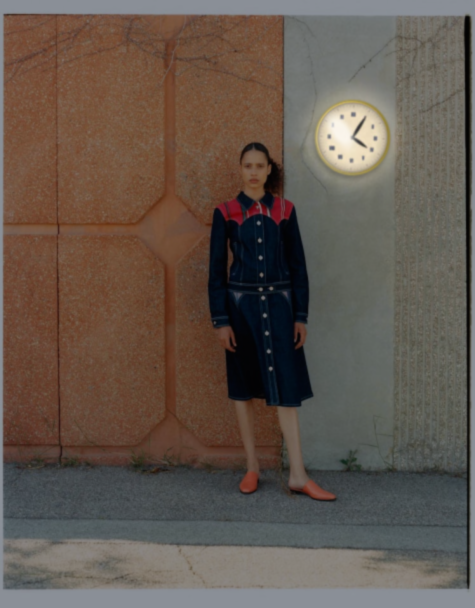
4:05
